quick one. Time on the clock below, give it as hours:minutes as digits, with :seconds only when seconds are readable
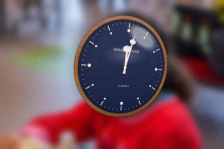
12:02
